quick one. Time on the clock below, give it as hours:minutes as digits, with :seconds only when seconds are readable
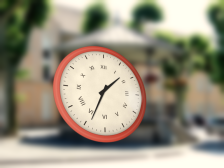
1:34
